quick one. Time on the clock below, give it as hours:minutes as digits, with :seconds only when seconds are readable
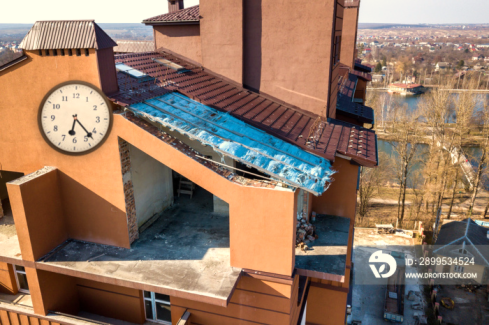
6:23
